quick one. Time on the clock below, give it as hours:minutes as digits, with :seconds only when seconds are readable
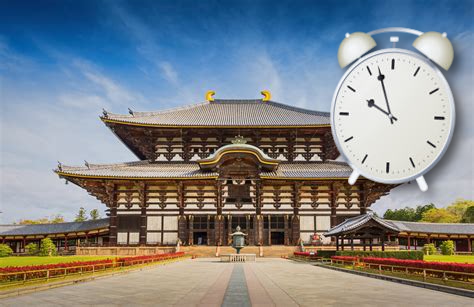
9:57
